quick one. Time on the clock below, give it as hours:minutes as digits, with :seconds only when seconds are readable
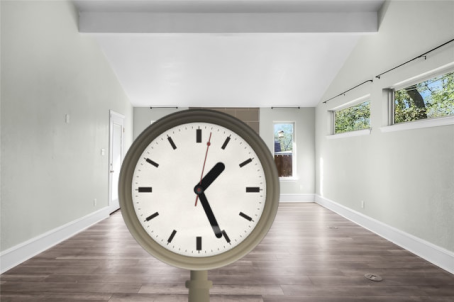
1:26:02
